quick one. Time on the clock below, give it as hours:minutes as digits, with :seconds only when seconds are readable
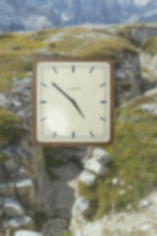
4:52
